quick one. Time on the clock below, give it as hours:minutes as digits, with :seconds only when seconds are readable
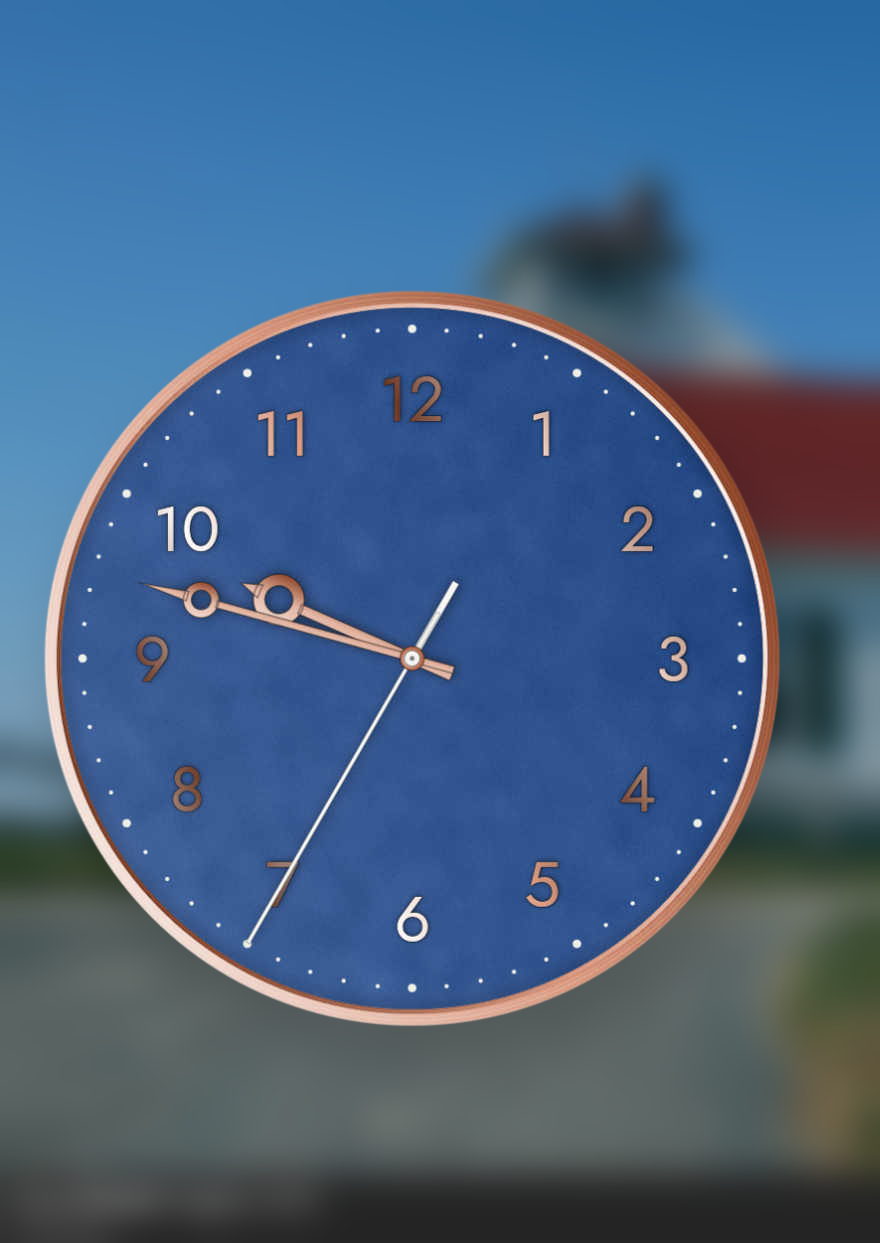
9:47:35
